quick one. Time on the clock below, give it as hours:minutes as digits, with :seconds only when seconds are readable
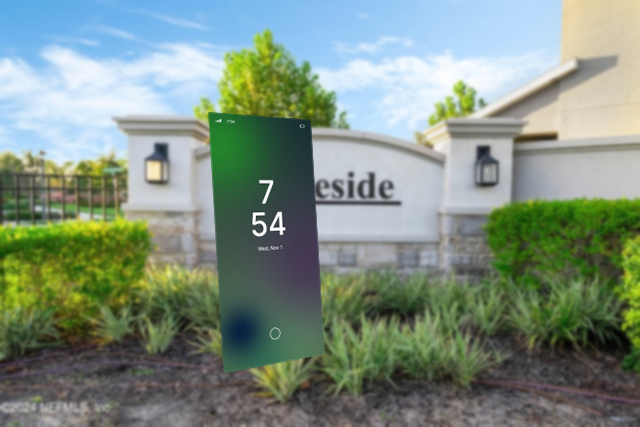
7:54
